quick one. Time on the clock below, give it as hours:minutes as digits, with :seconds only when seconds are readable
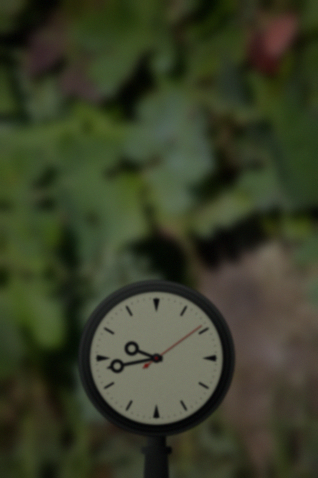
9:43:09
